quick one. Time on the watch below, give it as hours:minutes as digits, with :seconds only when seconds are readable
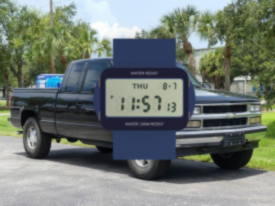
11:57:13
